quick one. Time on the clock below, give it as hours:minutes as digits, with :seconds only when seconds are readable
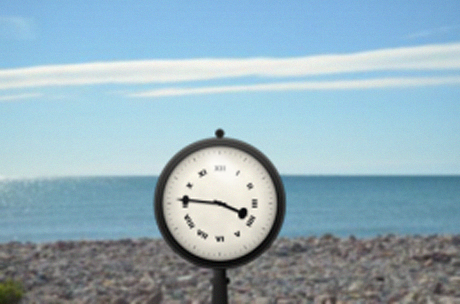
3:46
